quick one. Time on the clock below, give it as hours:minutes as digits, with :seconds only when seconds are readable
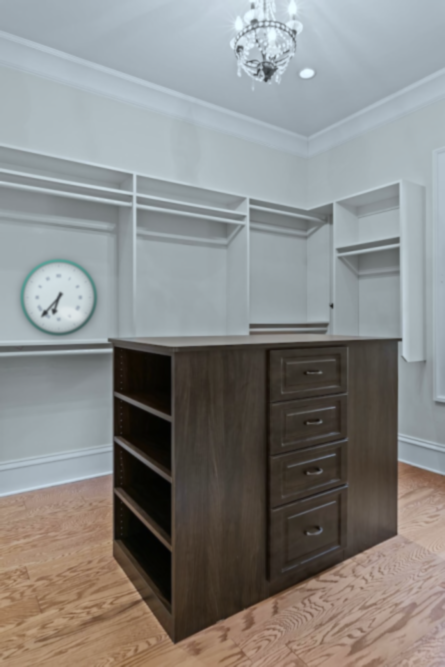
6:37
